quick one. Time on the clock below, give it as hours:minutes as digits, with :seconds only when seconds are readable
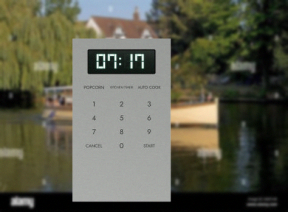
7:17
